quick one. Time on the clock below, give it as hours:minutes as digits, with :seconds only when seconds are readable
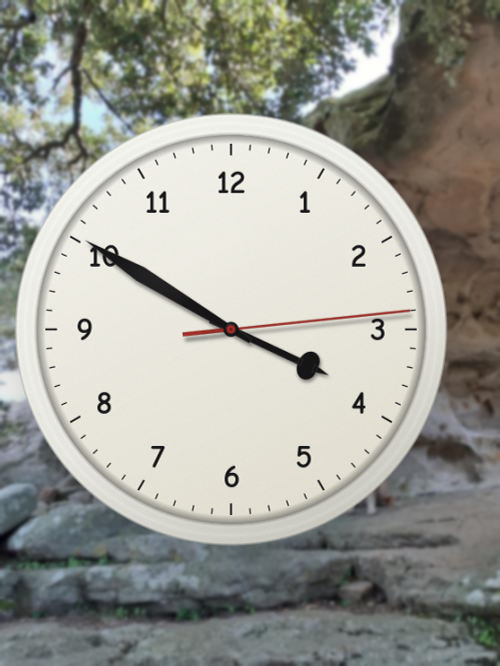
3:50:14
